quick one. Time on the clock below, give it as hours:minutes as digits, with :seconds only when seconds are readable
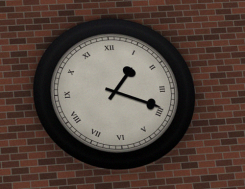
1:19
